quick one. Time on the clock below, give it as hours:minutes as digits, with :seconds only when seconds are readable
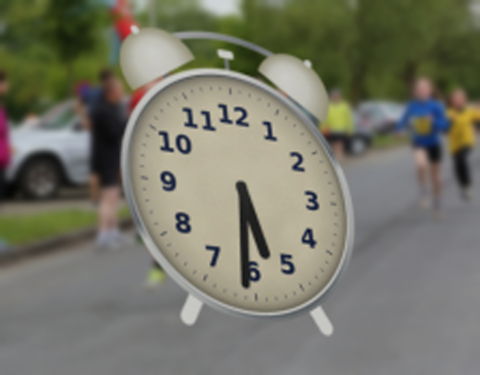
5:31
